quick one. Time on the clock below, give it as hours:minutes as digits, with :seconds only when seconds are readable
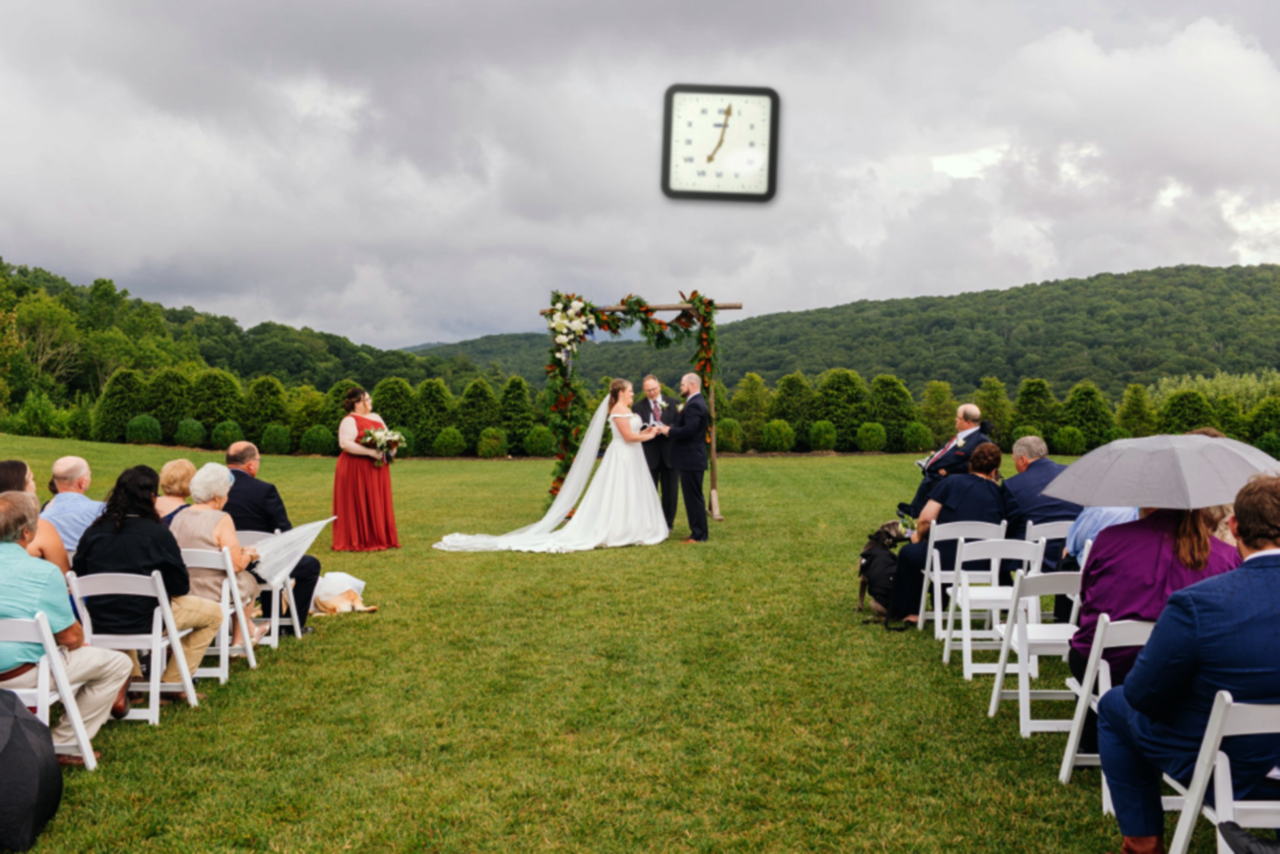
7:02
